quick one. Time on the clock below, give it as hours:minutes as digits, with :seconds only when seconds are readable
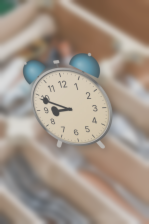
8:49
